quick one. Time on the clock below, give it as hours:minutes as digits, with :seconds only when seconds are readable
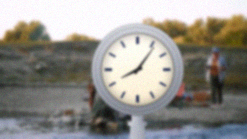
8:06
